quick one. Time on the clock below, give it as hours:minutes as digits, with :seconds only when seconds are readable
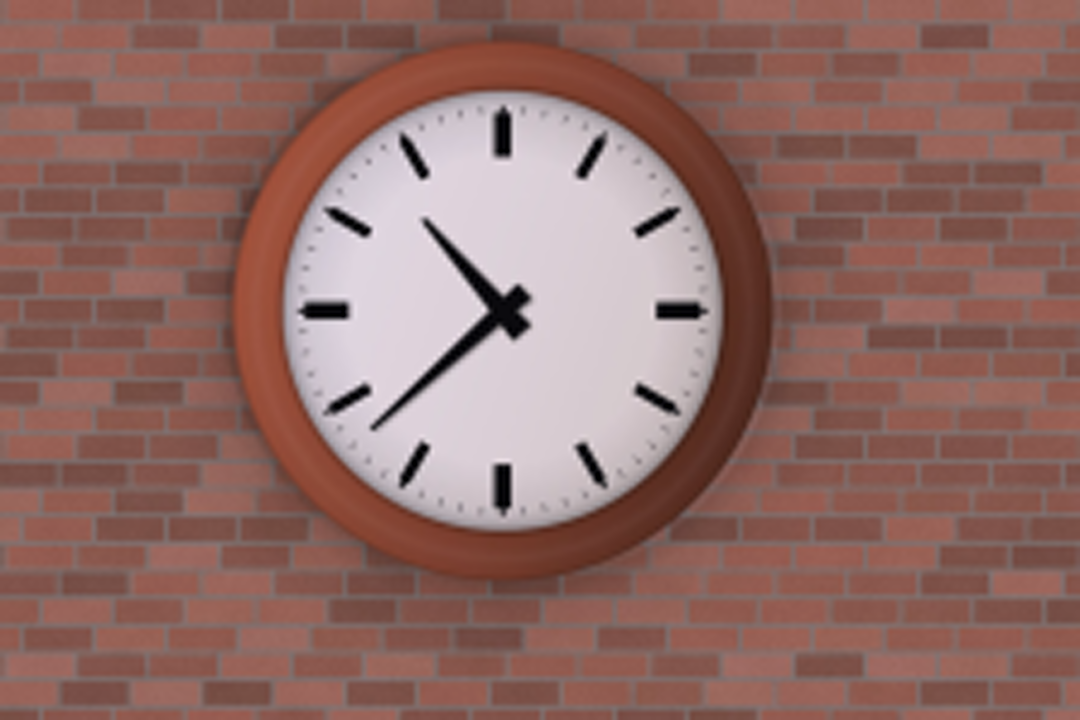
10:38
